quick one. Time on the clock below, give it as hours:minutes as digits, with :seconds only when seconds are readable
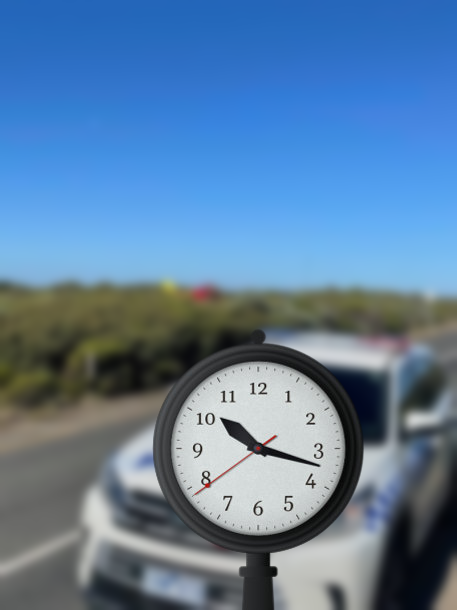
10:17:39
